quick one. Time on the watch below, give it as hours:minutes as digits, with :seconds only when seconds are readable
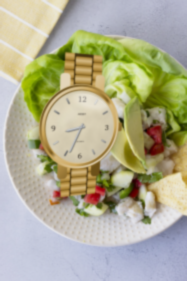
8:34
